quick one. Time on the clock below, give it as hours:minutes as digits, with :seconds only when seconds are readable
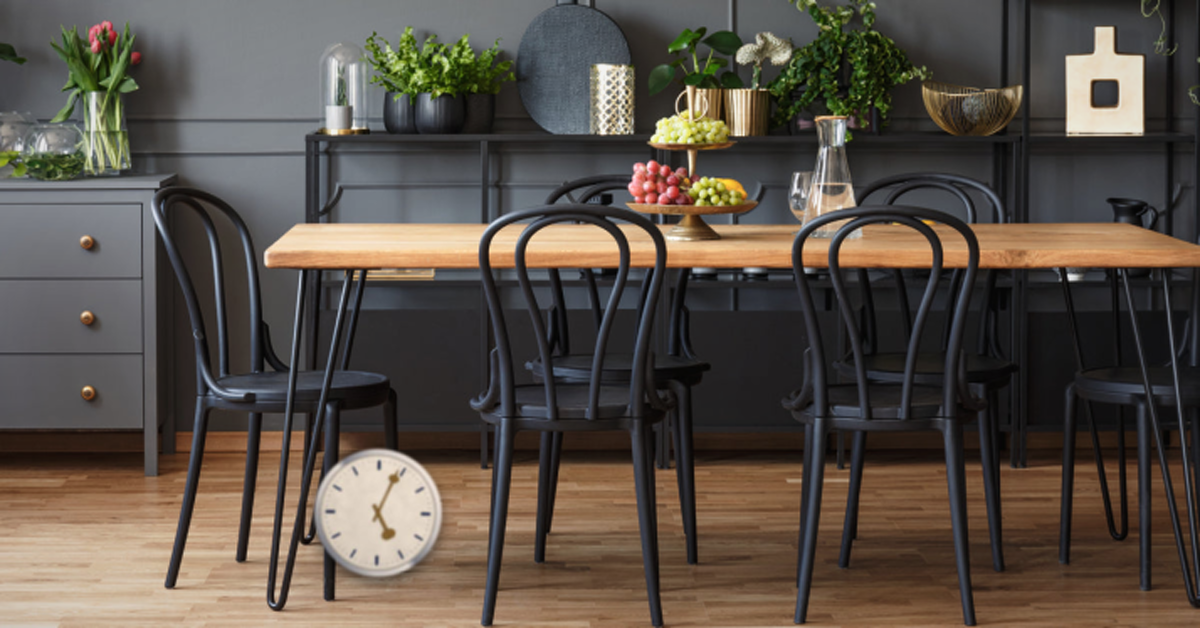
5:04
